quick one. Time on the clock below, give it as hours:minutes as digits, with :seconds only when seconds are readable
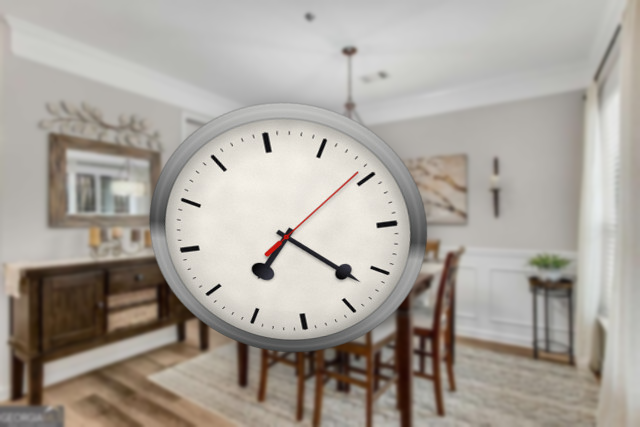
7:22:09
